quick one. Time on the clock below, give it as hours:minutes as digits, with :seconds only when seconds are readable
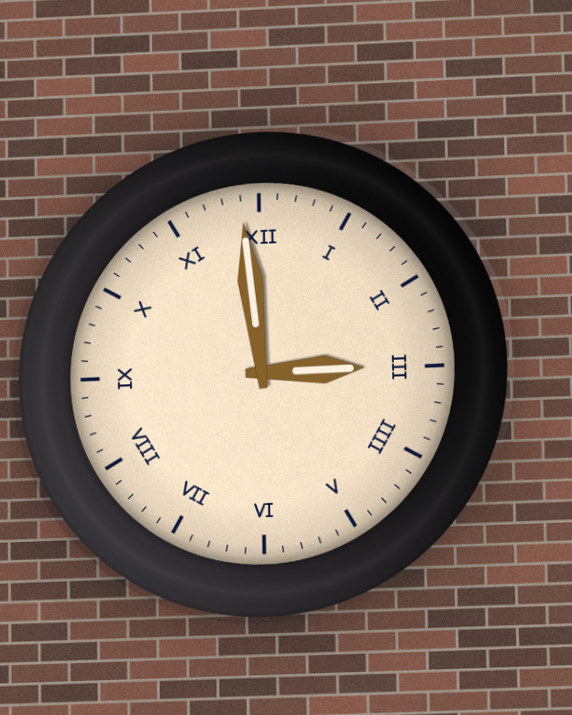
2:59
